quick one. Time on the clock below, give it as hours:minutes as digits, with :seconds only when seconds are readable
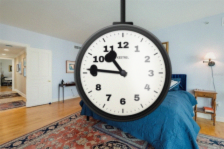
10:46
